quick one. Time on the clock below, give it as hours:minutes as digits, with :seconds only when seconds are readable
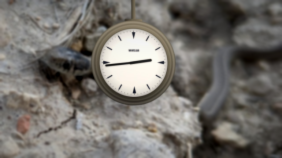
2:44
